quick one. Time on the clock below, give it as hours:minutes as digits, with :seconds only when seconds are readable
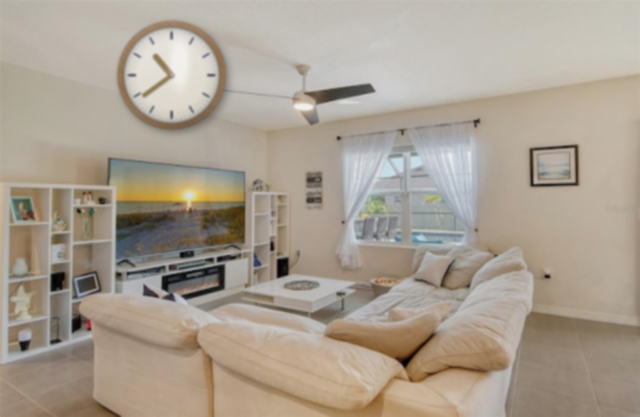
10:39
